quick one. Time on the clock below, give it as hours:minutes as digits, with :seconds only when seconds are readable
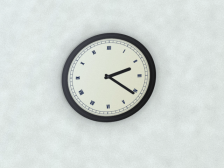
2:21
